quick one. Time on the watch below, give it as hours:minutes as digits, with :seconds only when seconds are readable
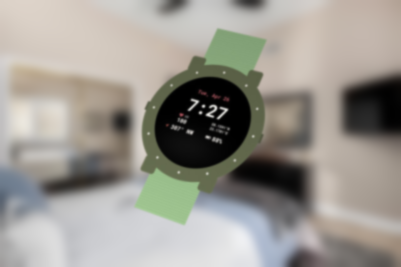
7:27
